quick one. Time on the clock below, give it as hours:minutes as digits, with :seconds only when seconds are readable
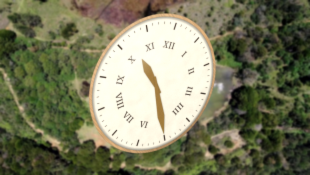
10:25
